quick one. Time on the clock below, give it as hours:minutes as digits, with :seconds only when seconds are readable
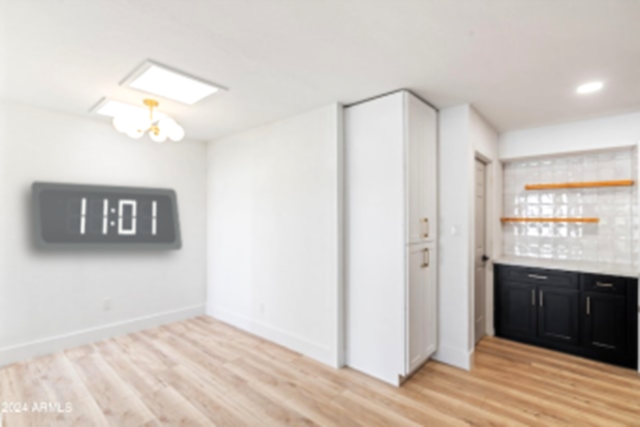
11:01
